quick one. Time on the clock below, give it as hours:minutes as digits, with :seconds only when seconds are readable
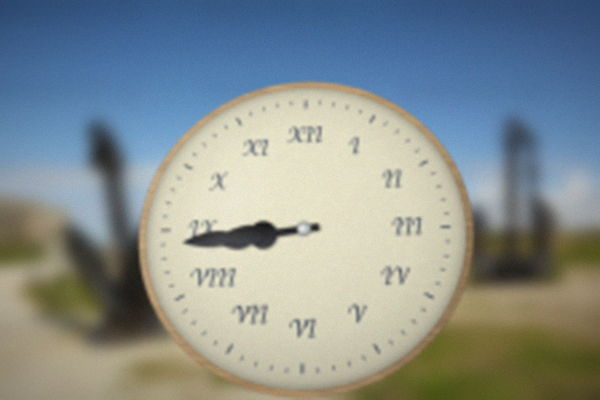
8:44
